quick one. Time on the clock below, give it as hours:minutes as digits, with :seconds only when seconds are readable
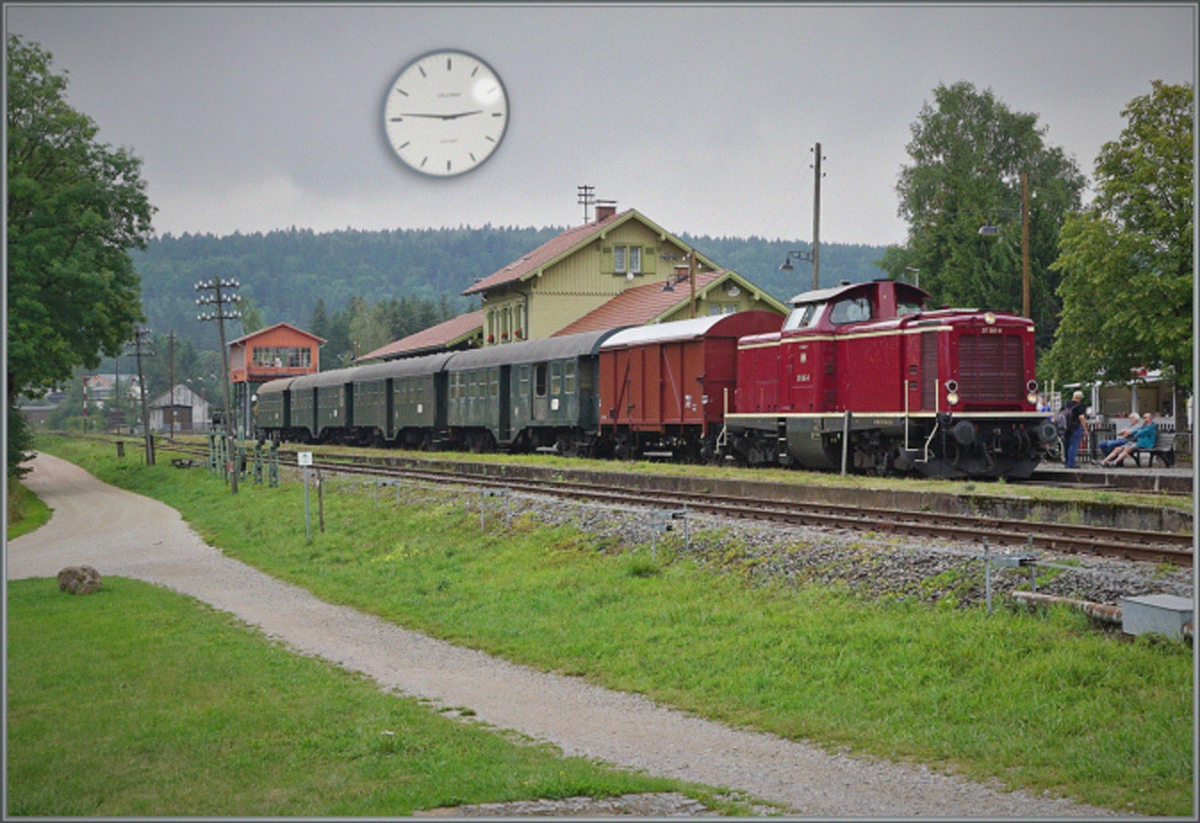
2:46
